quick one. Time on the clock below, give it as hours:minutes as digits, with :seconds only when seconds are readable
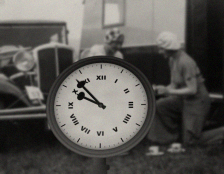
9:53
